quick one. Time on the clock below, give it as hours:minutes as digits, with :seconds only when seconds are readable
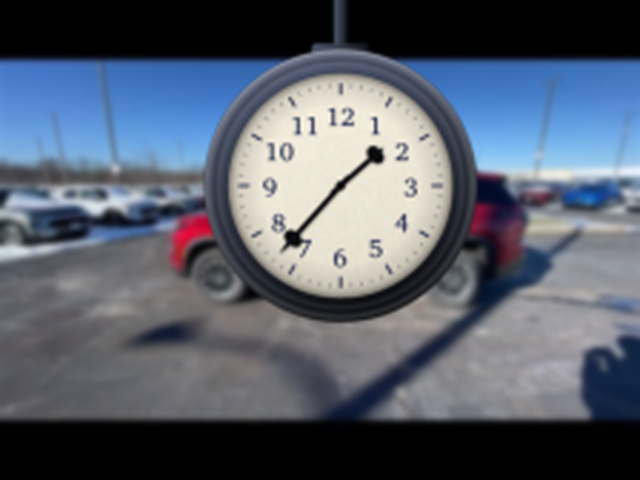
1:37
